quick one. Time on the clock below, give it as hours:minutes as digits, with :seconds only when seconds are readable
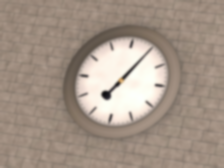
7:05
